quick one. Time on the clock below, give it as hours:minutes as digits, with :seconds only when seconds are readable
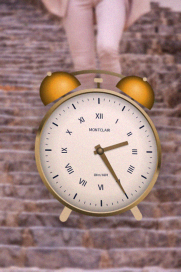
2:25
